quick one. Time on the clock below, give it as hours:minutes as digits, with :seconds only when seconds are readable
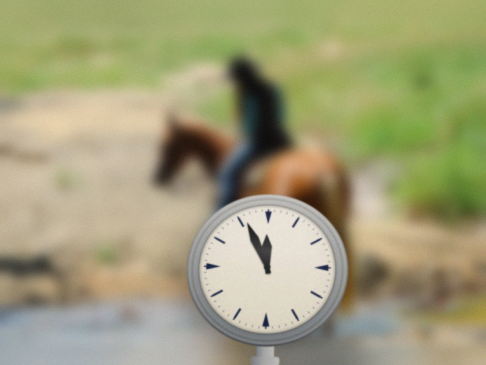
11:56
